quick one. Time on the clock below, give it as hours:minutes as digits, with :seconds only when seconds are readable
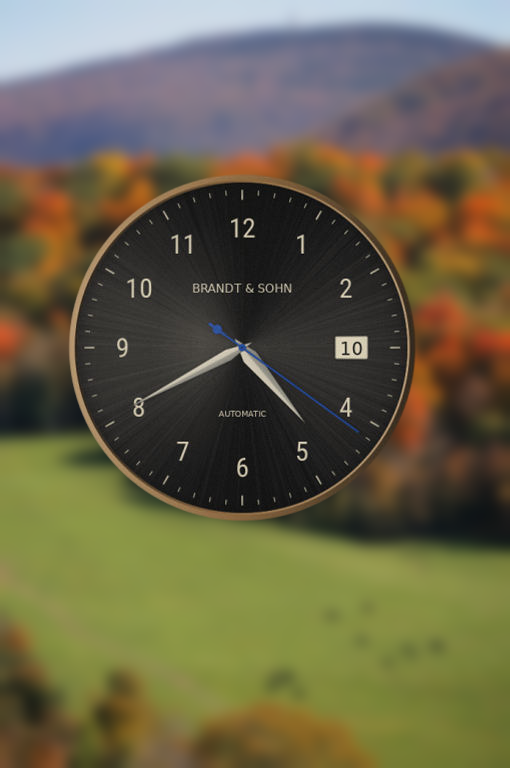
4:40:21
